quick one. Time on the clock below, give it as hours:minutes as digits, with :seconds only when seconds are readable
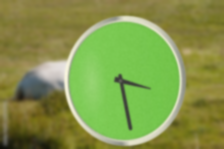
3:28
